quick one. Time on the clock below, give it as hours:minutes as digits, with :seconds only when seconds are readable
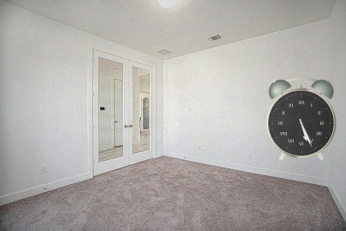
5:26
